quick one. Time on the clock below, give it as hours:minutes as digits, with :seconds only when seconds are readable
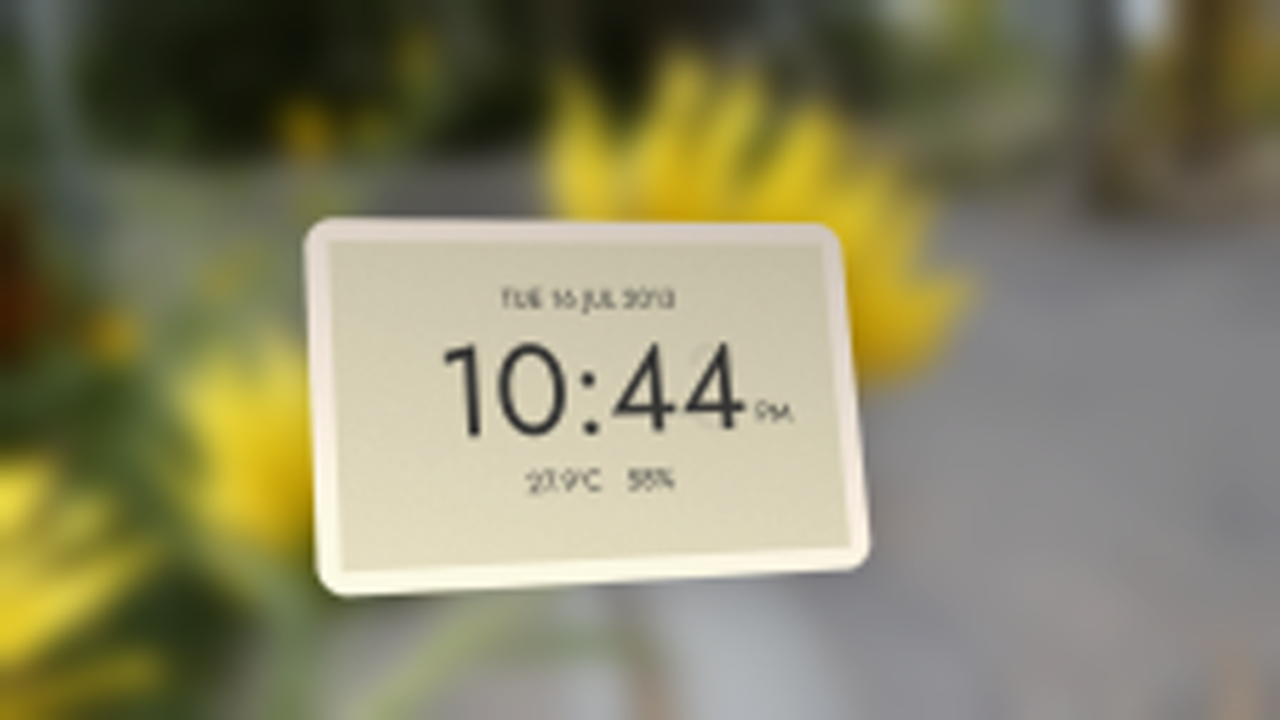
10:44
